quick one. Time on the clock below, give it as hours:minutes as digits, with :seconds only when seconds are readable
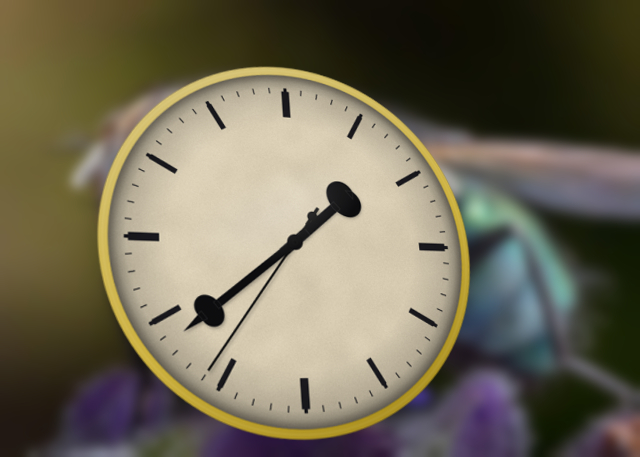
1:38:36
